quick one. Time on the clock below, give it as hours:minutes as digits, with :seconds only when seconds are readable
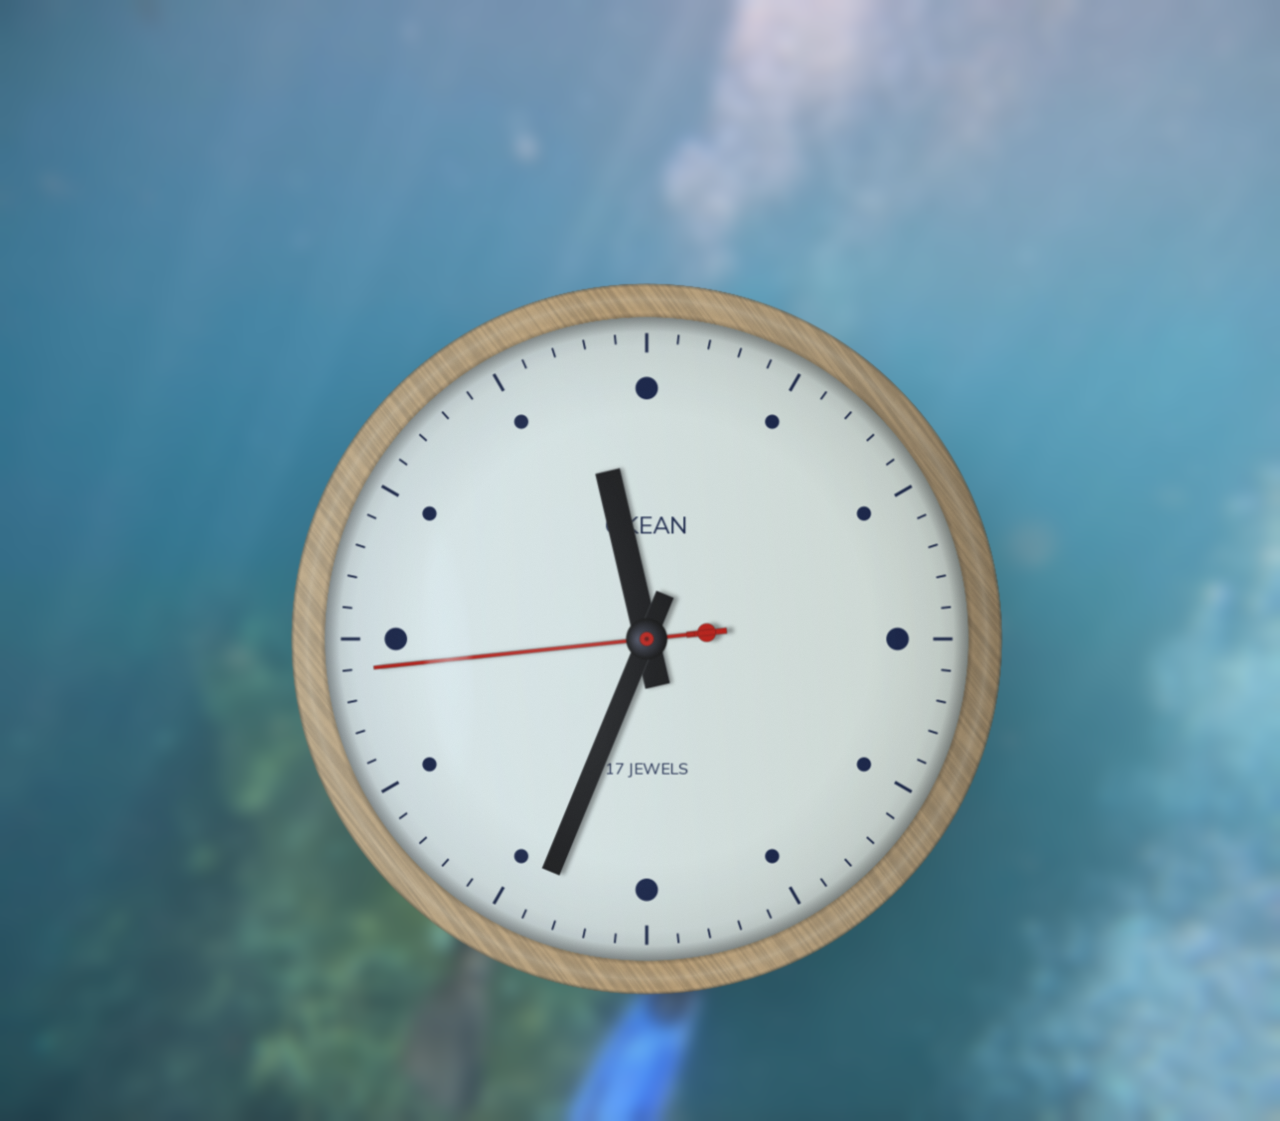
11:33:44
